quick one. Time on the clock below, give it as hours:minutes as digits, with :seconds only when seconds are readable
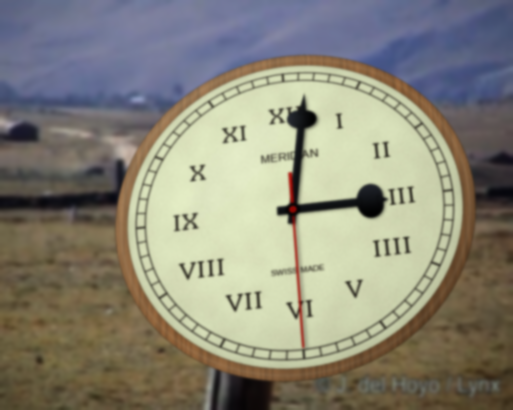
3:01:30
